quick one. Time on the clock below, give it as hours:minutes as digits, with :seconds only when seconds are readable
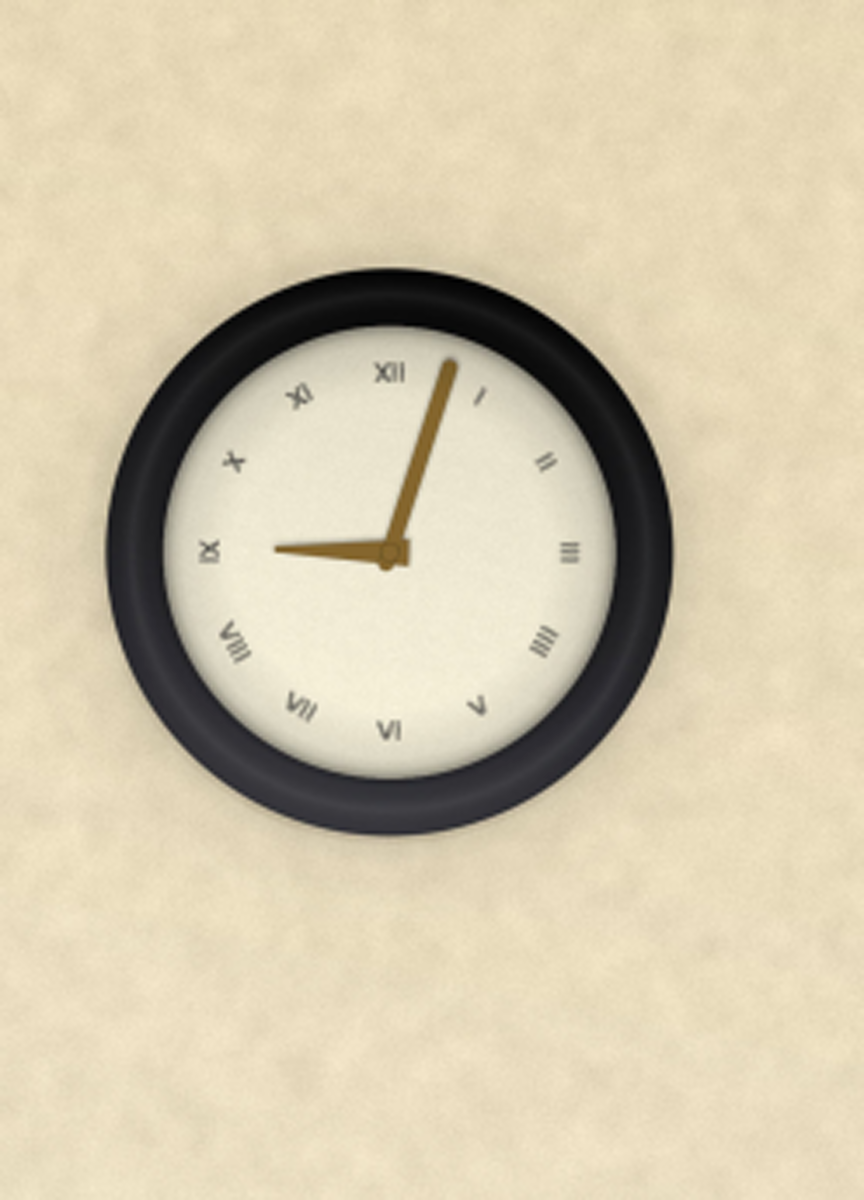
9:03
